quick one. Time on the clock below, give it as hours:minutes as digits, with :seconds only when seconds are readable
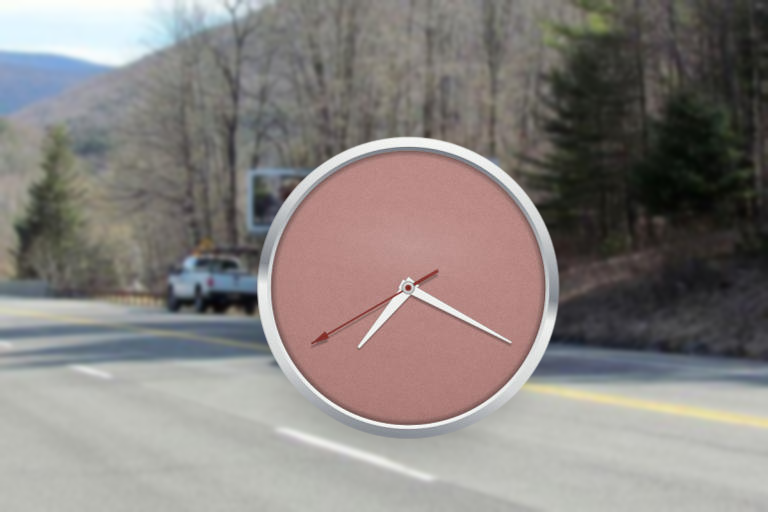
7:19:40
